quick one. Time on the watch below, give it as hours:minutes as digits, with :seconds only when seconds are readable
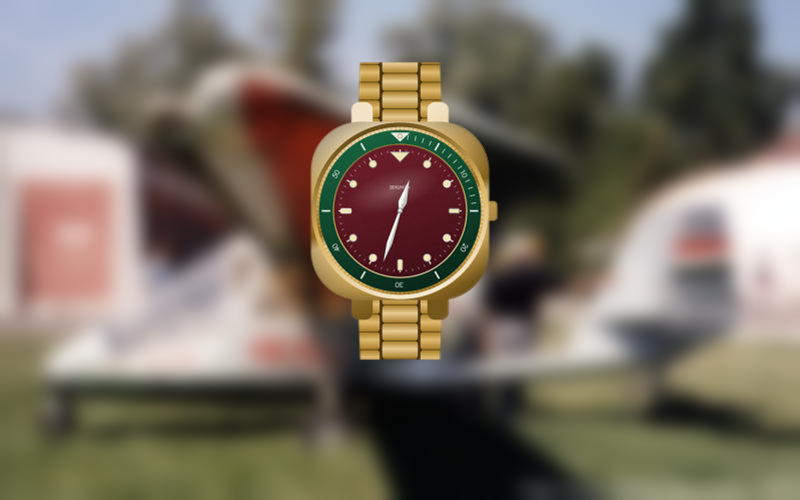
12:33
